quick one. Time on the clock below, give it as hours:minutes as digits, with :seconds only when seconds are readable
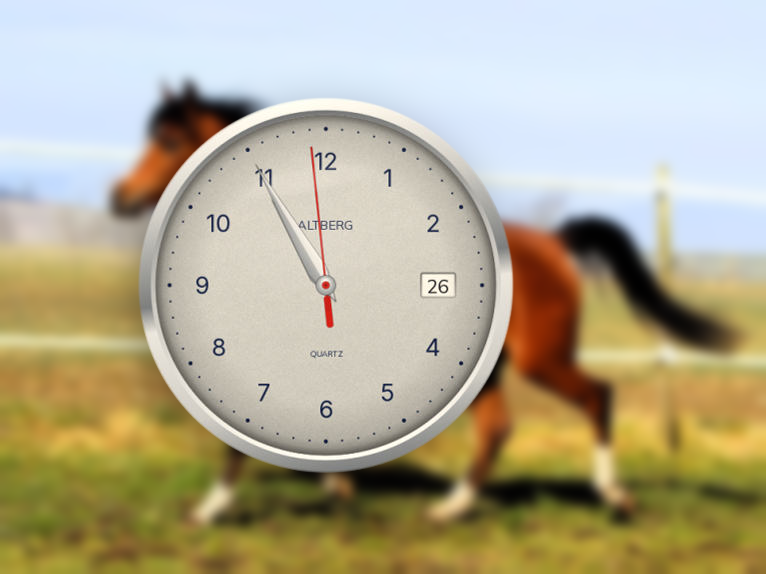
10:54:59
